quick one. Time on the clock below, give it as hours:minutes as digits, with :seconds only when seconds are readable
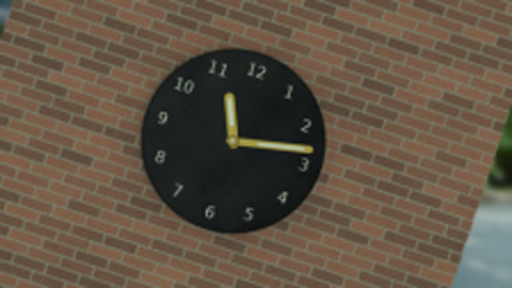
11:13
